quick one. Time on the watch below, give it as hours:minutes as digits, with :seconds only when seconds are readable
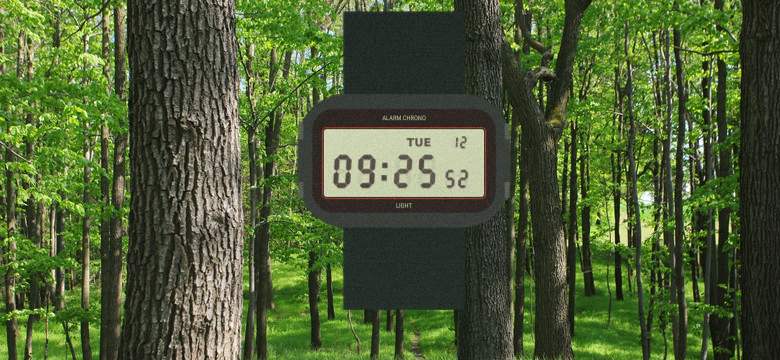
9:25:52
